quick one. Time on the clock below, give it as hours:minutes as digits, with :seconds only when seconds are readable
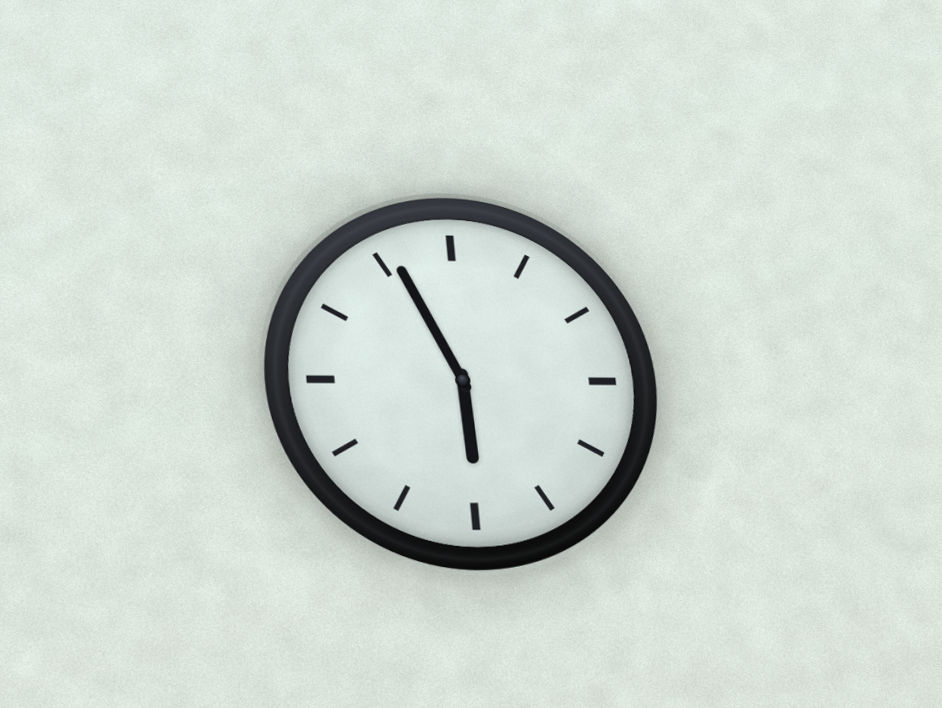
5:56
